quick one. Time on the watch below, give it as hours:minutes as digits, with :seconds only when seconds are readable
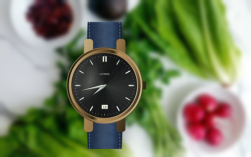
7:43
